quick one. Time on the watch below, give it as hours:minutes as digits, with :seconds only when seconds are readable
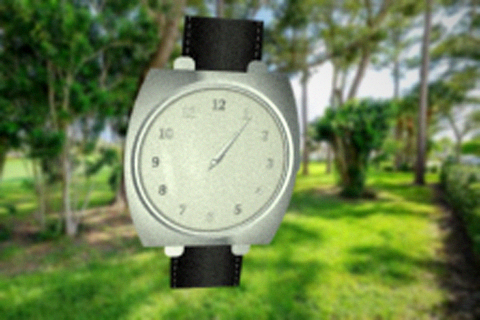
1:06
